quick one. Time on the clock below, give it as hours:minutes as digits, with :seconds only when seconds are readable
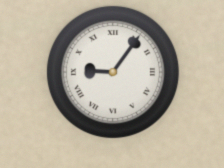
9:06
